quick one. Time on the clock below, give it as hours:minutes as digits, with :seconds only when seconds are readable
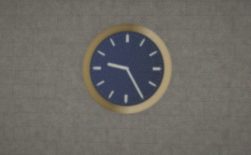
9:25
